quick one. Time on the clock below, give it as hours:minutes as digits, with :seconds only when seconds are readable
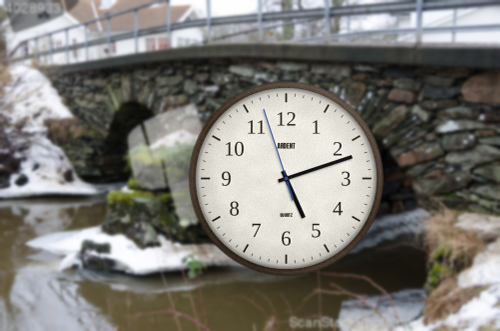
5:11:57
